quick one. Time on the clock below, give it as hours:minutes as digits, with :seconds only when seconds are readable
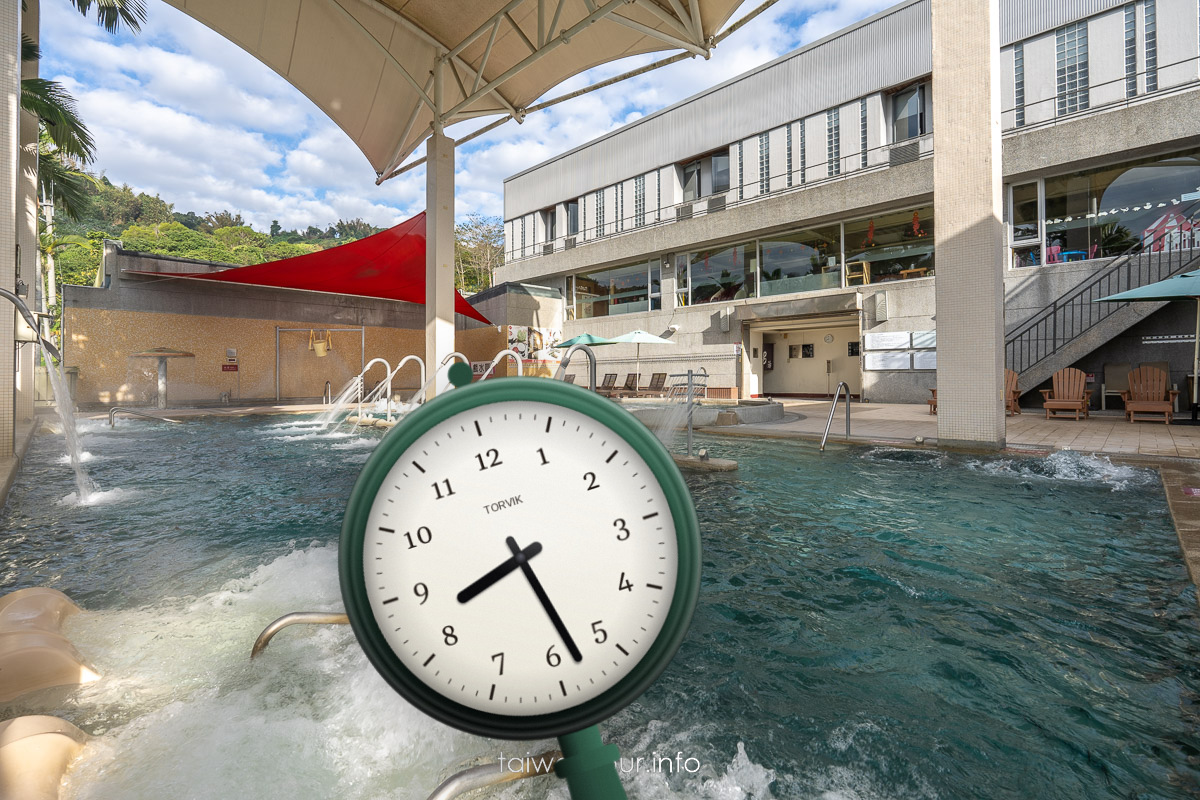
8:28
